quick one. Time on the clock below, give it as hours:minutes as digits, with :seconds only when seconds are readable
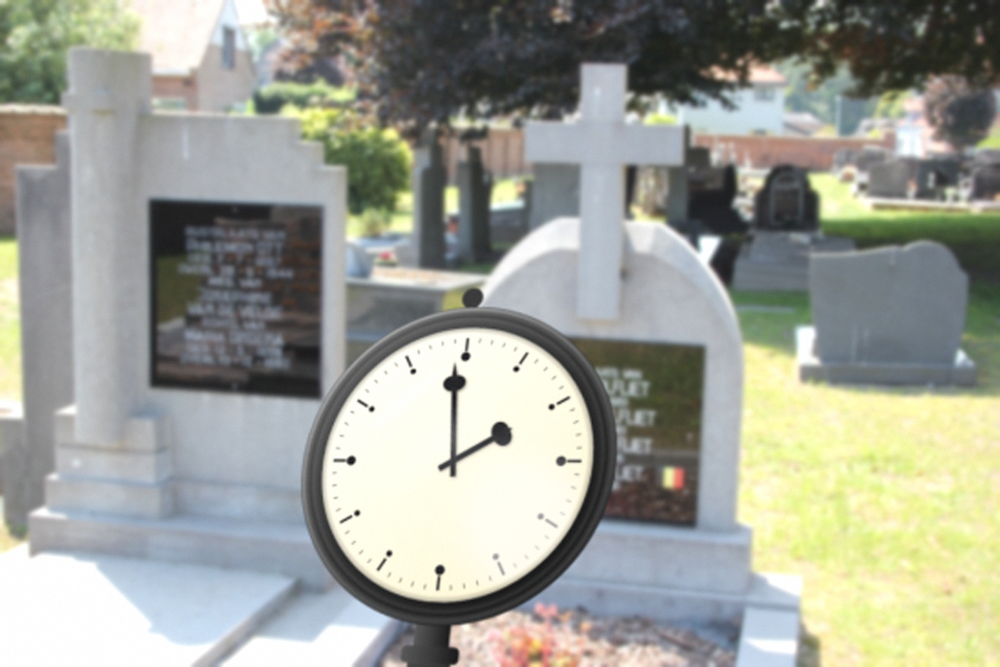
1:59
